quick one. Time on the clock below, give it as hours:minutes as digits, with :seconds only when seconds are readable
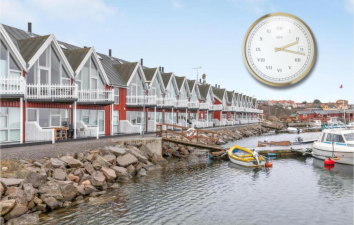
2:17
